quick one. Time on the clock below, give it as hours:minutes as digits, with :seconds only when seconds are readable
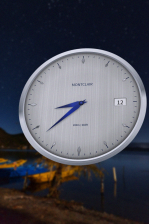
8:38
